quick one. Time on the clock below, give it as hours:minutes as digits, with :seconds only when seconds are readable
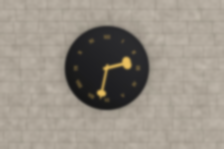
2:32
